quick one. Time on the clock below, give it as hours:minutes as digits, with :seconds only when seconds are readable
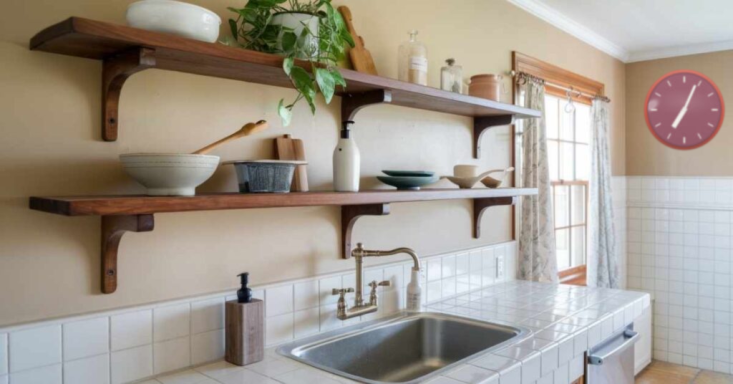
7:04
